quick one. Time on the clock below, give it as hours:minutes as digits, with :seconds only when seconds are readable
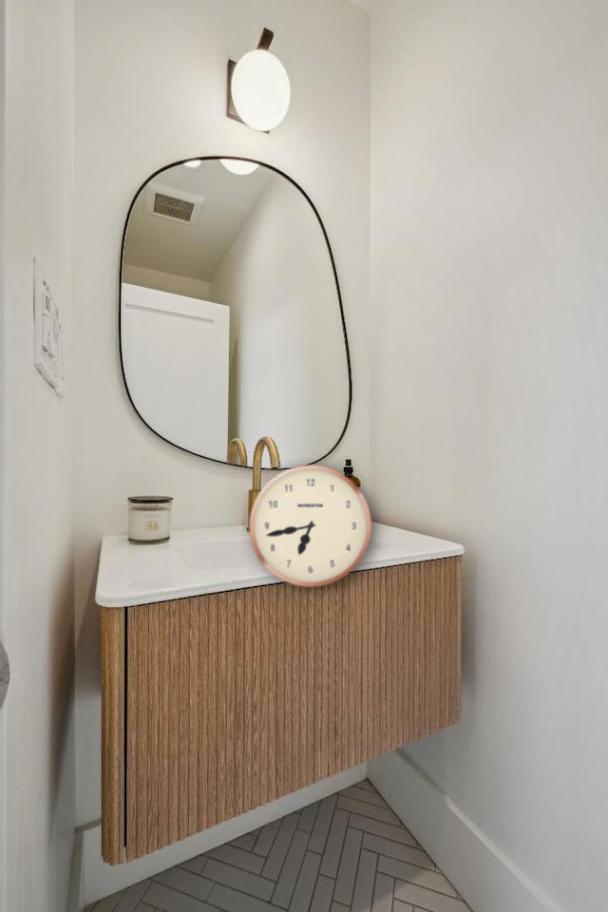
6:43
